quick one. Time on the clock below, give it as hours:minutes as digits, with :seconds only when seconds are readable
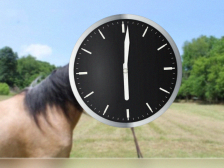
6:01
